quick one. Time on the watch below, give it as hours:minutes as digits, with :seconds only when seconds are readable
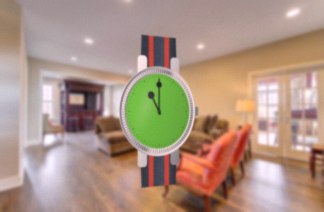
11:00
